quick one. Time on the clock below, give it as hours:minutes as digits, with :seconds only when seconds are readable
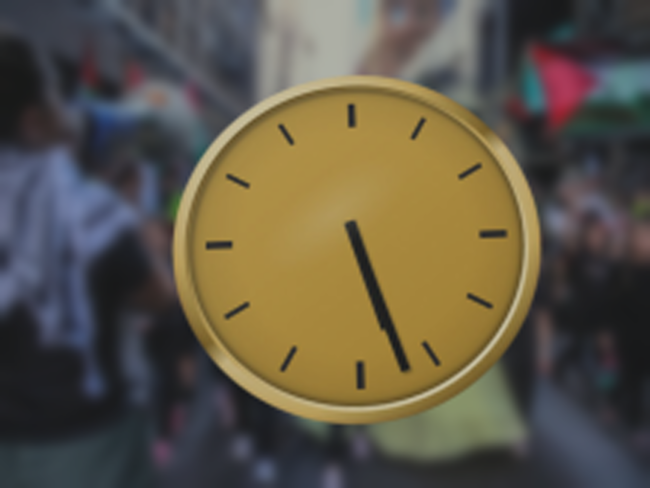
5:27
